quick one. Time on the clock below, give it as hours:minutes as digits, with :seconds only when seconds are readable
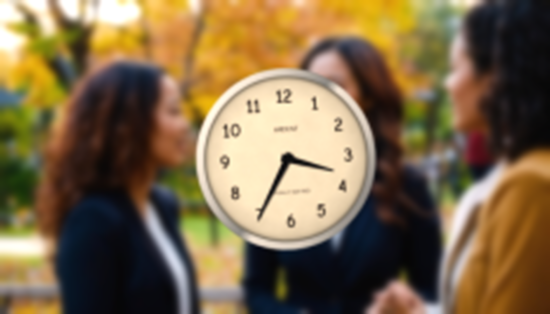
3:35
